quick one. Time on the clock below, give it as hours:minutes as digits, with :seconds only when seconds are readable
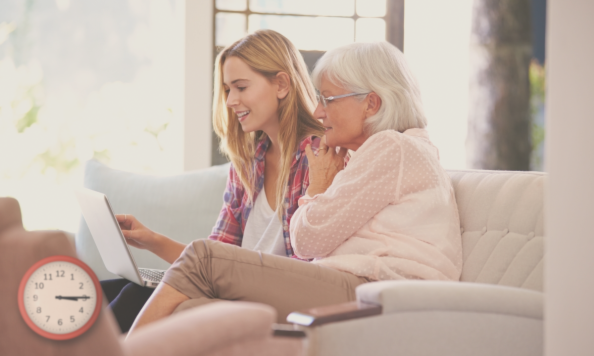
3:15
